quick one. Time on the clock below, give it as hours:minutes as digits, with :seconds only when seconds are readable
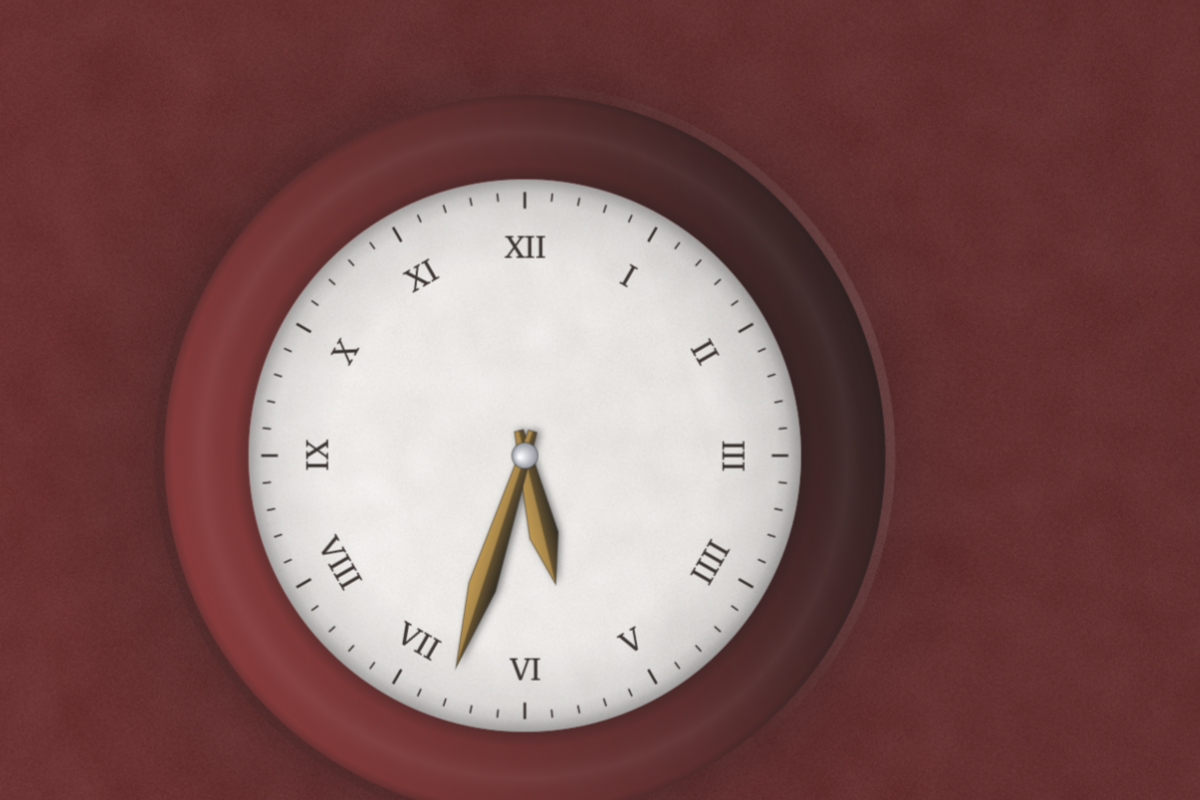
5:33
